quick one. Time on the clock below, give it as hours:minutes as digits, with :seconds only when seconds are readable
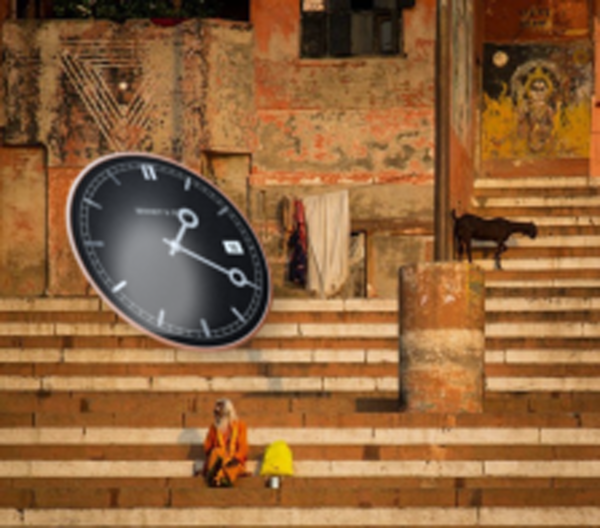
1:20
